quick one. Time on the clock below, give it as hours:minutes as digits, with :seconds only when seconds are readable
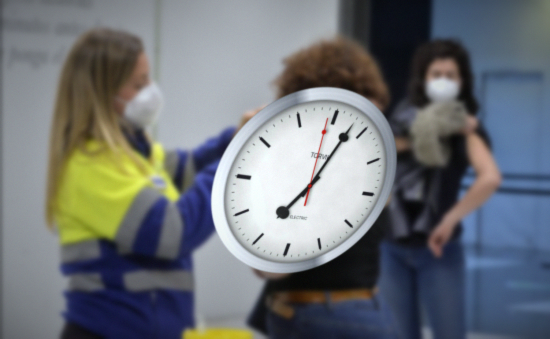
7:02:59
